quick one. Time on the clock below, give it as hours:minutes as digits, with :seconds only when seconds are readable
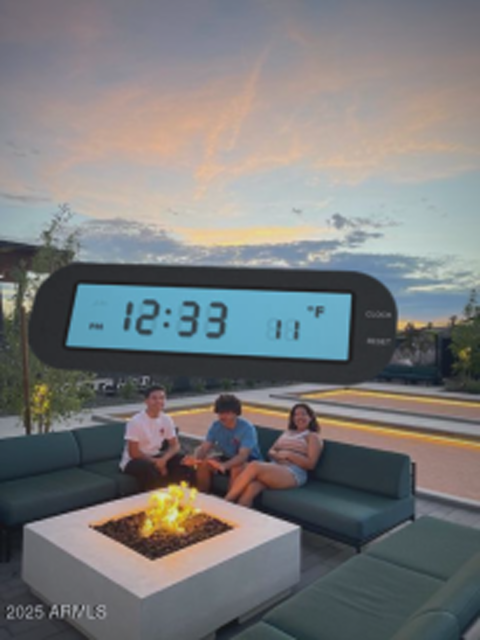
12:33
